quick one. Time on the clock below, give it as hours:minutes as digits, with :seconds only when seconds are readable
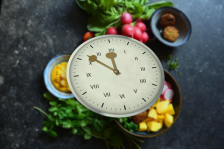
11:52
